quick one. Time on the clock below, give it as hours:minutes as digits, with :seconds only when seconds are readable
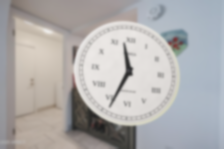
11:34
